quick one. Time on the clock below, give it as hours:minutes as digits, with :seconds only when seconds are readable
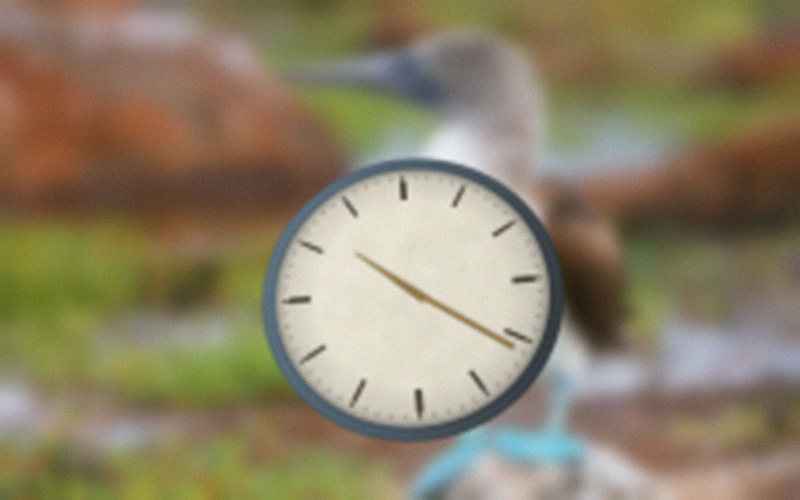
10:21
